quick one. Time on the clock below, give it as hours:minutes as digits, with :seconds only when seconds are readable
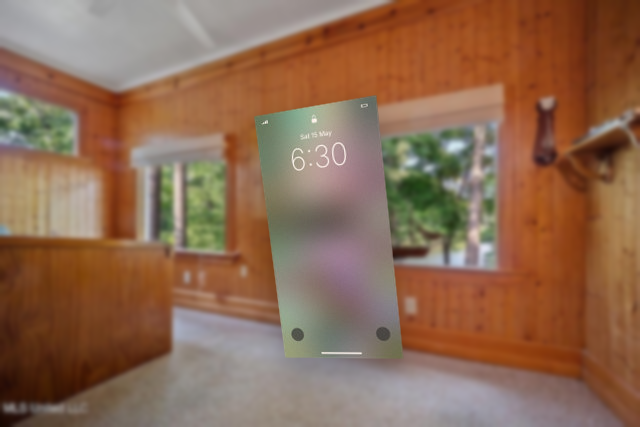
6:30
